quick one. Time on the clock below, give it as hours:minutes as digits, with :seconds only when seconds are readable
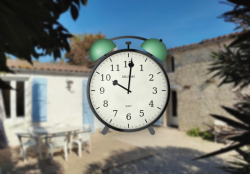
10:01
